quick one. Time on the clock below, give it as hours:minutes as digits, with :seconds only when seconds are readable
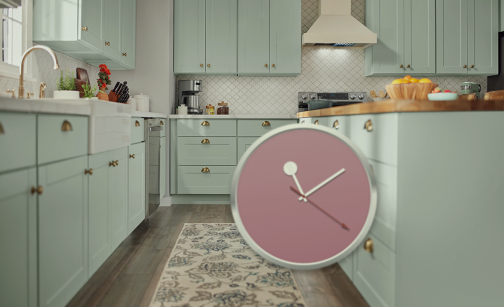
11:09:21
